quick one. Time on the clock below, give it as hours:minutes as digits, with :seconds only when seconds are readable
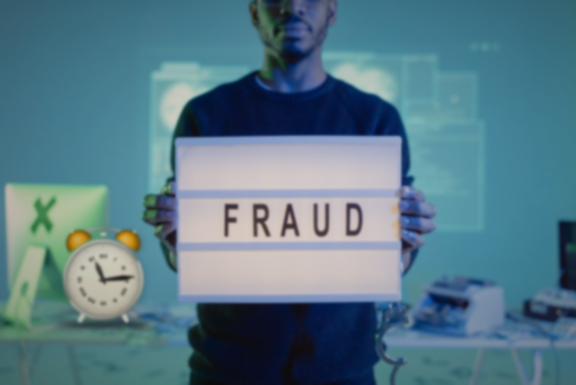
11:14
